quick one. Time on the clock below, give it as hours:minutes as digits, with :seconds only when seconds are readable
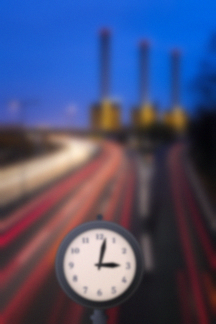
3:02
